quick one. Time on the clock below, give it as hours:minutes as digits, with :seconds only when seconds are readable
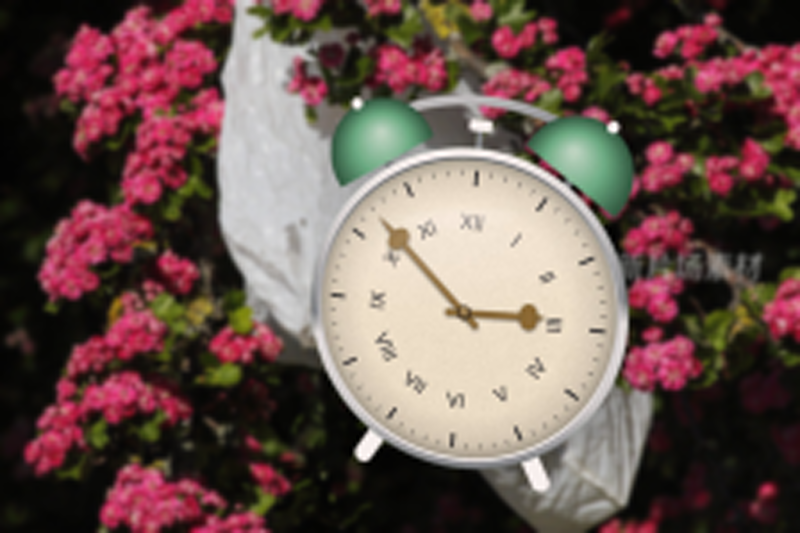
2:52
